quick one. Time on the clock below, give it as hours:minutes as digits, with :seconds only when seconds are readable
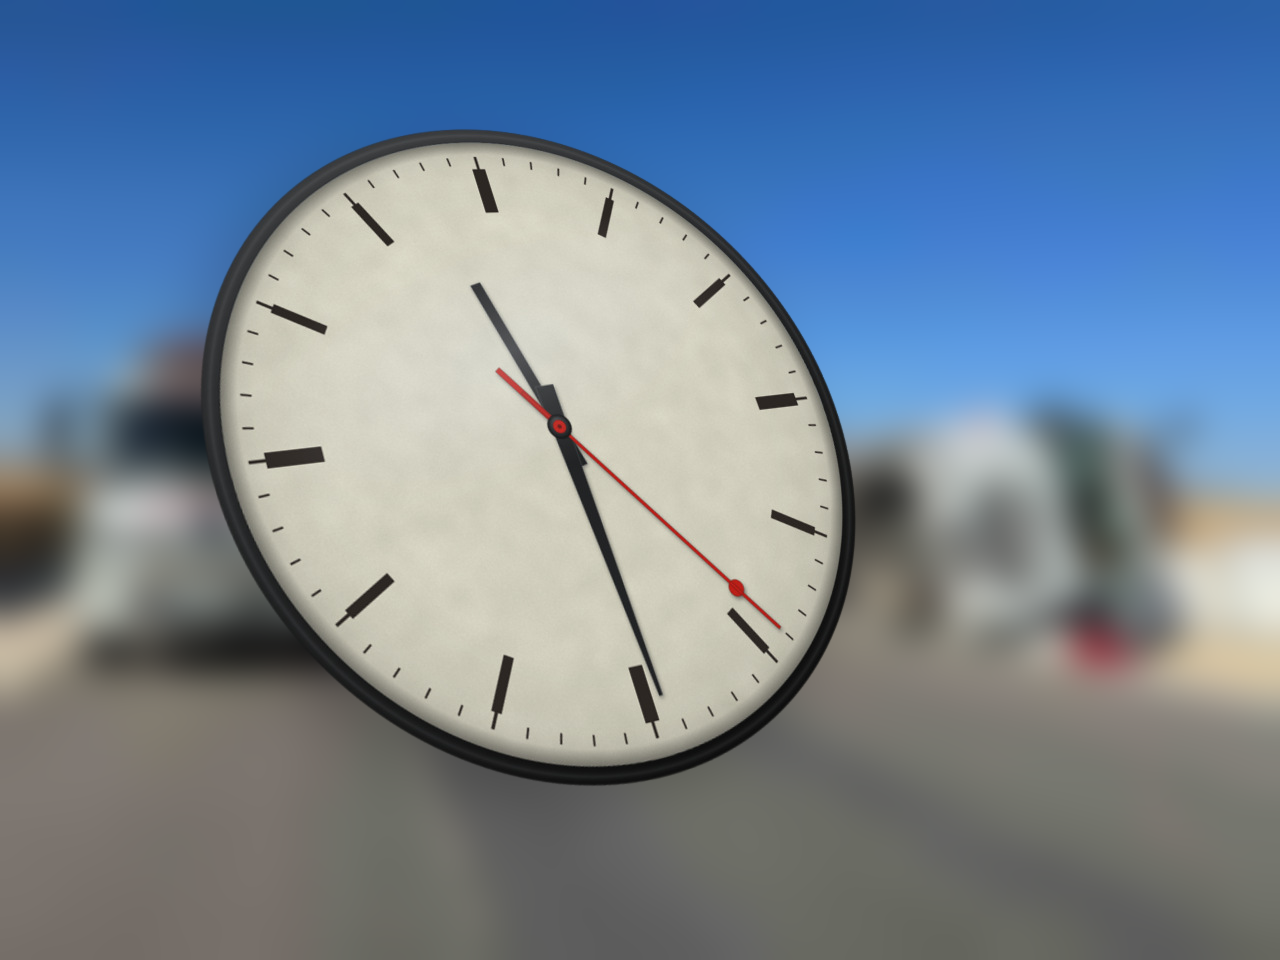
11:29:24
